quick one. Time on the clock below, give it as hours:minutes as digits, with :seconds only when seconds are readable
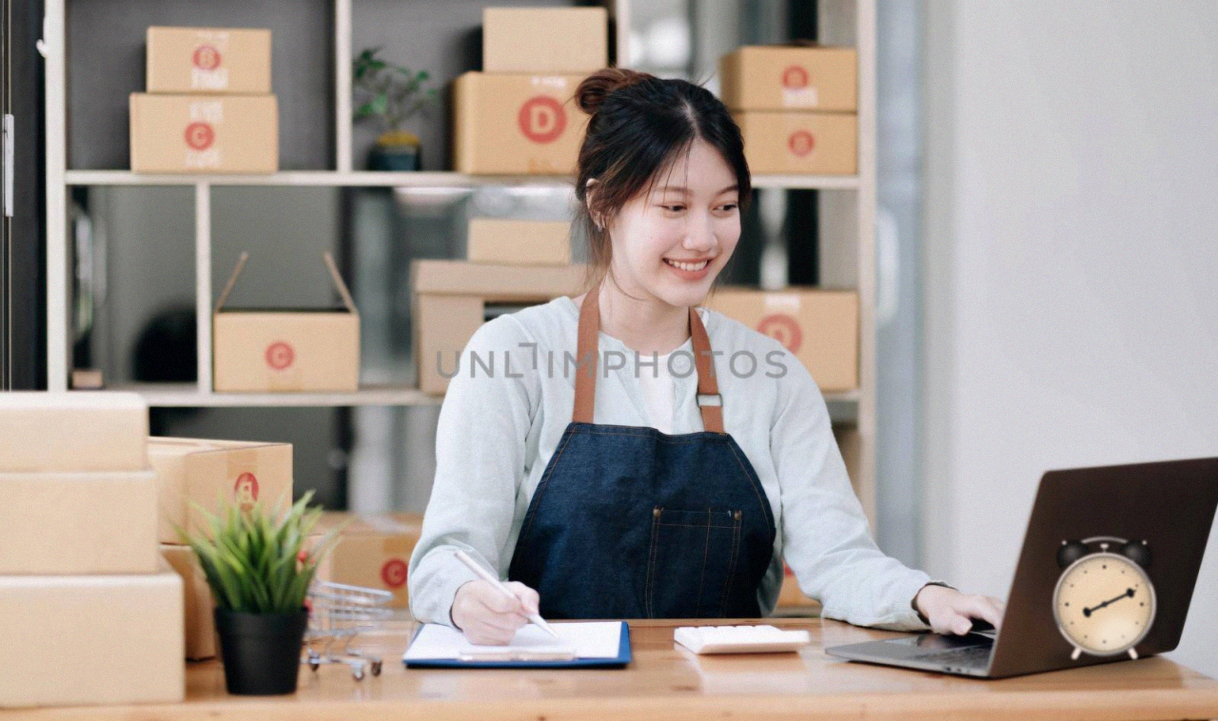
8:11
